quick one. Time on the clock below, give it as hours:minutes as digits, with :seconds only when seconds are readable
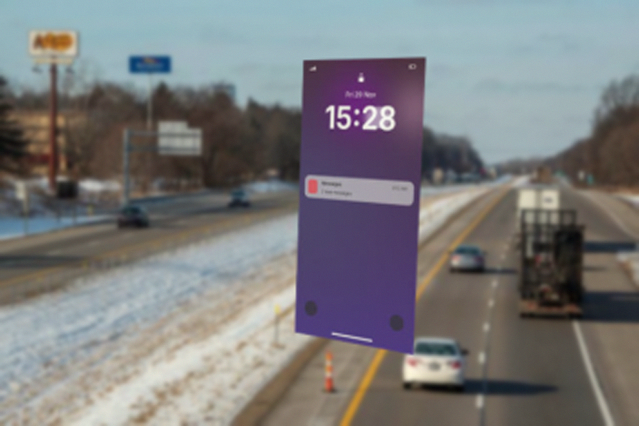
15:28
